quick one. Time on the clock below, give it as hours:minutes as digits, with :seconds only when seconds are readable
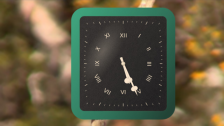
5:26
